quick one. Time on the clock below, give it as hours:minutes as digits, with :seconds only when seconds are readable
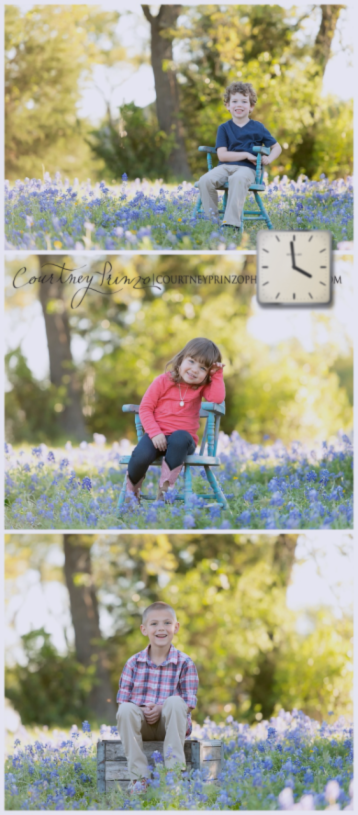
3:59
